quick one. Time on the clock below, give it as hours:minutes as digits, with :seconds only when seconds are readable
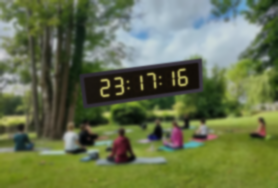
23:17:16
